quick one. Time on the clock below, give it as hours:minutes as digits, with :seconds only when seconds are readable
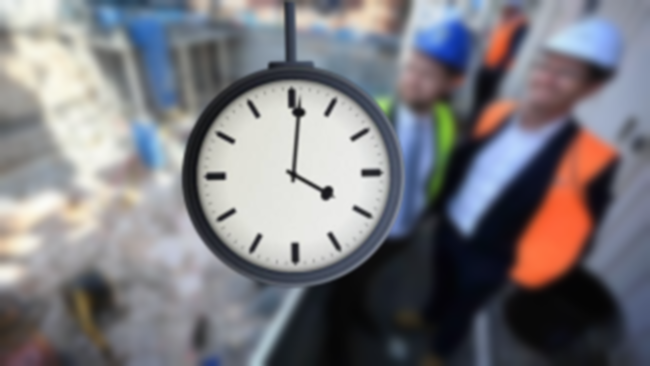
4:01
